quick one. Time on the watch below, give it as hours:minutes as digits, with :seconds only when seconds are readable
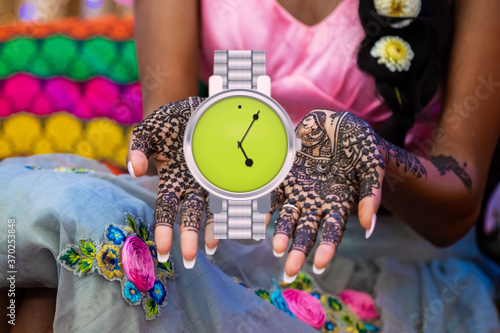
5:05
